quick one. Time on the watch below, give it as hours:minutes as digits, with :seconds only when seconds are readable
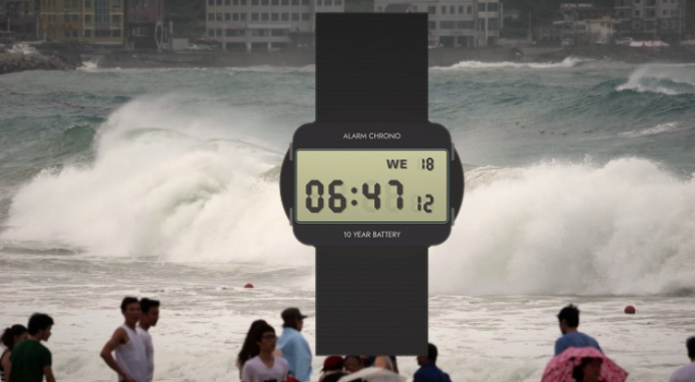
6:47:12
